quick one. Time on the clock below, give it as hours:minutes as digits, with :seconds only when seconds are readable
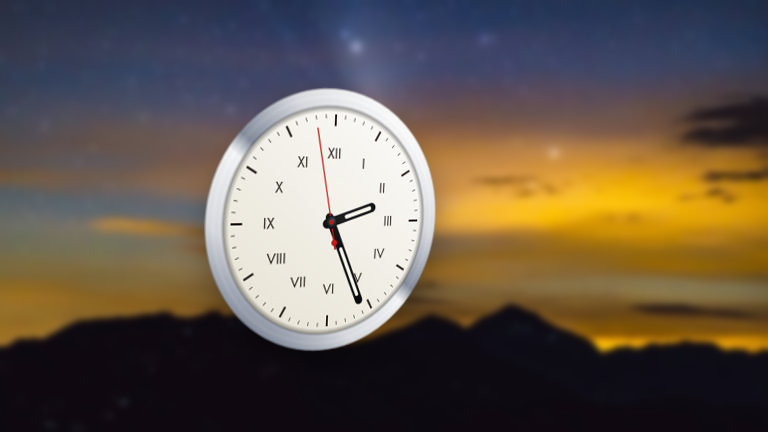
2:25:58
